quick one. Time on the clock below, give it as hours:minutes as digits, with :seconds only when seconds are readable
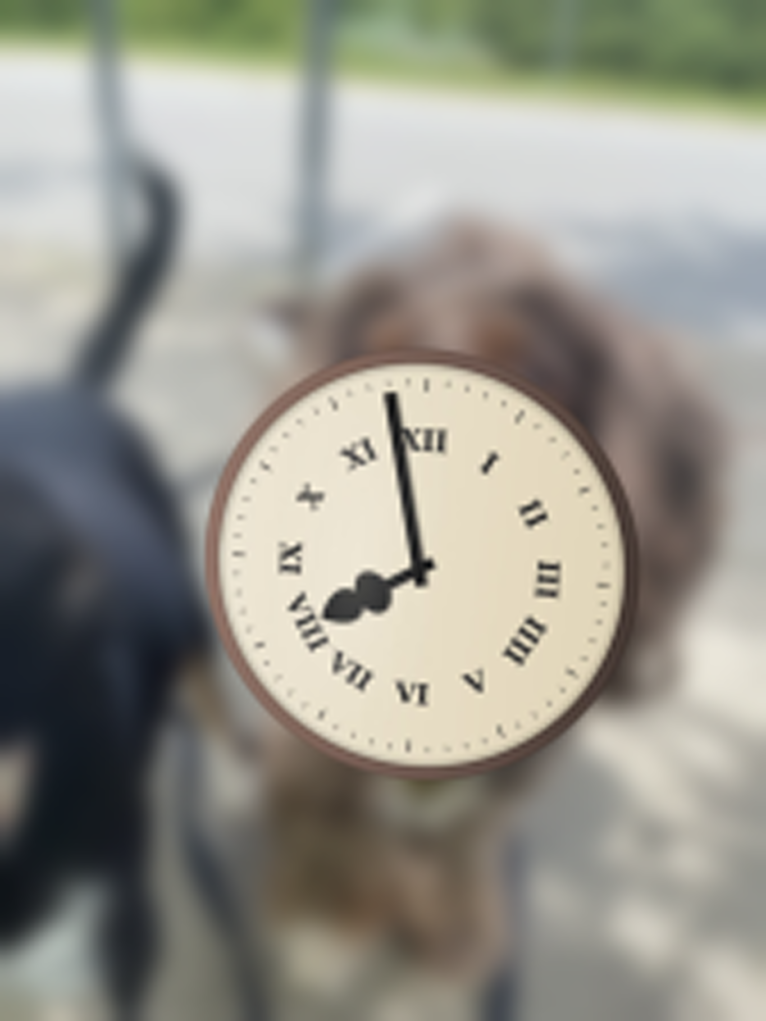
7:58
